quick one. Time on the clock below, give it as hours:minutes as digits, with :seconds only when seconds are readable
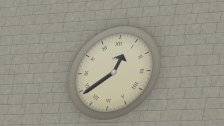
12:39
